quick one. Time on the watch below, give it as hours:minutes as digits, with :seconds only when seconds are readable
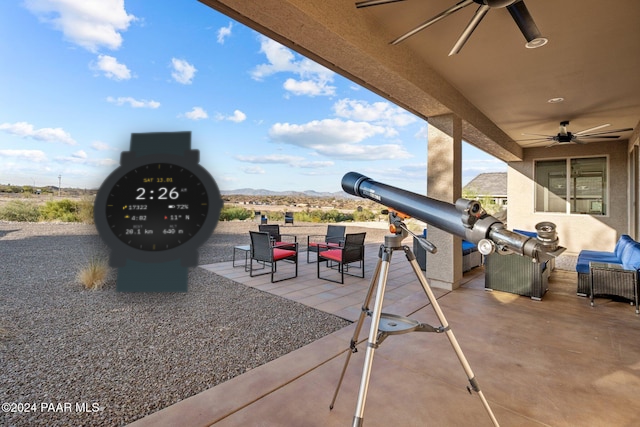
2:26
